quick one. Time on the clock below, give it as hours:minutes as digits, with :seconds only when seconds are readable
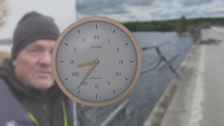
8:36
